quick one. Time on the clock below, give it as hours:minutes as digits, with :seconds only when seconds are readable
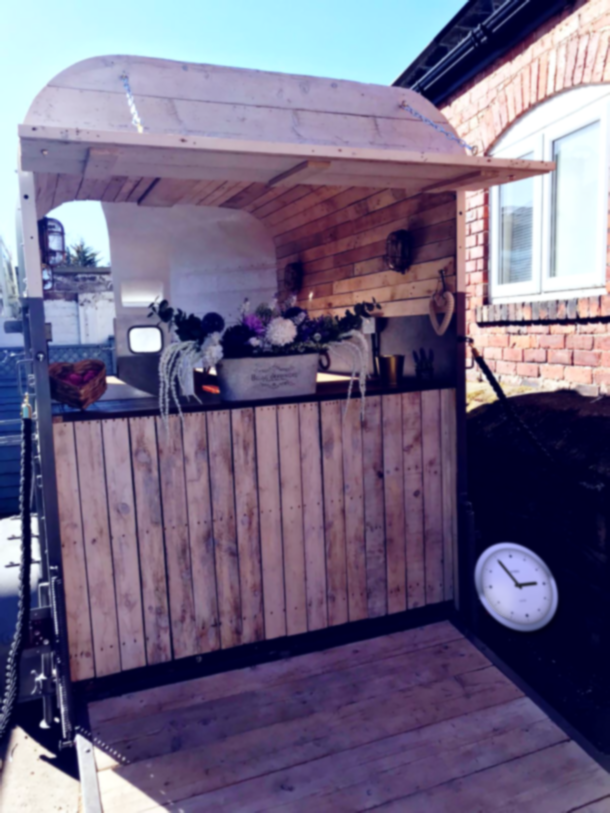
2:55
